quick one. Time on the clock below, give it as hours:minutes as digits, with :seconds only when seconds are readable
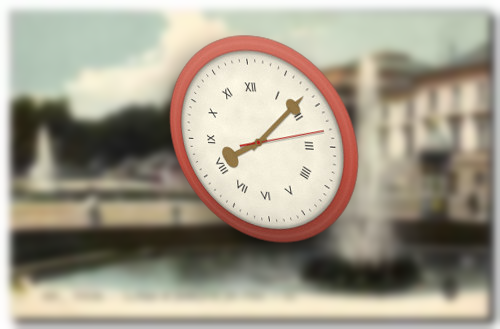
8:08:13
